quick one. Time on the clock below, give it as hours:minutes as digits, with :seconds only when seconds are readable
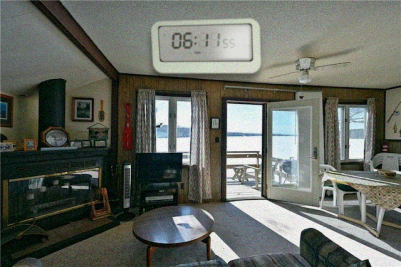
6:11:55
